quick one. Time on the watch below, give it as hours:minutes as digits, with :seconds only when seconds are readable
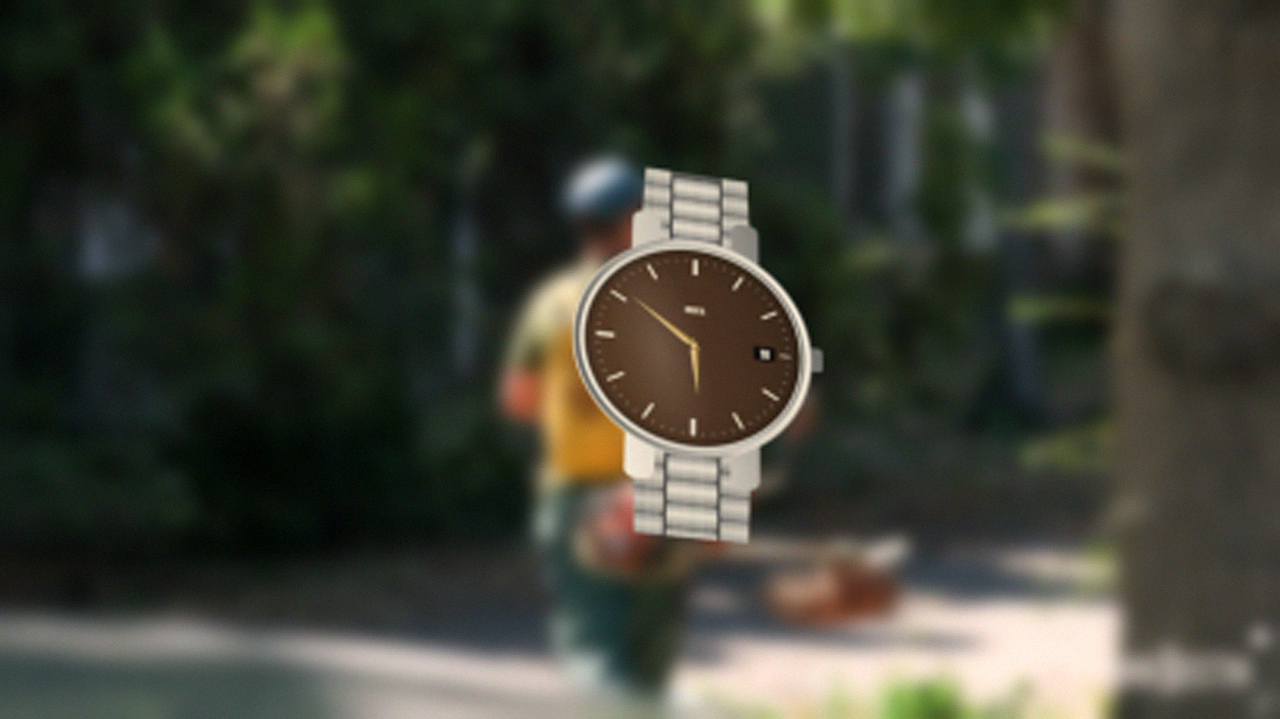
5:51
